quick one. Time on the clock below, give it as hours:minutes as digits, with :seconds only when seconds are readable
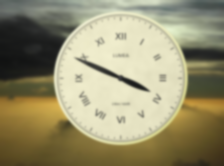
3:49
